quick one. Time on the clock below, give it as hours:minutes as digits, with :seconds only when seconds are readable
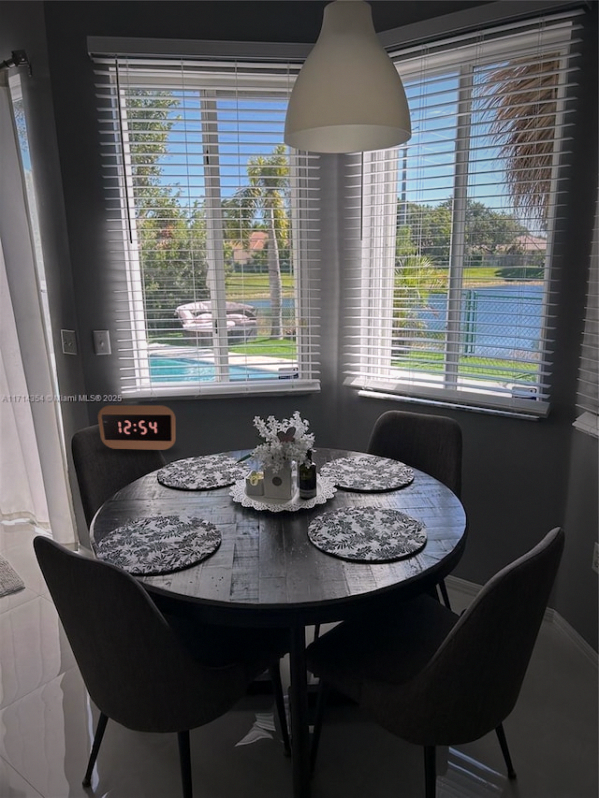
12:54
